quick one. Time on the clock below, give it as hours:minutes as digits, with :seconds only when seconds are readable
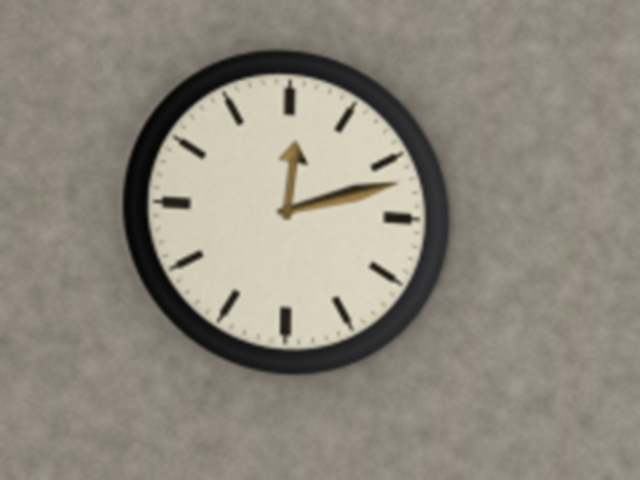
12:12
